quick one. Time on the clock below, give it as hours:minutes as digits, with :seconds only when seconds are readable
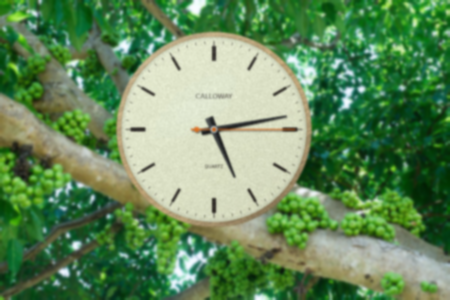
5:13:15
